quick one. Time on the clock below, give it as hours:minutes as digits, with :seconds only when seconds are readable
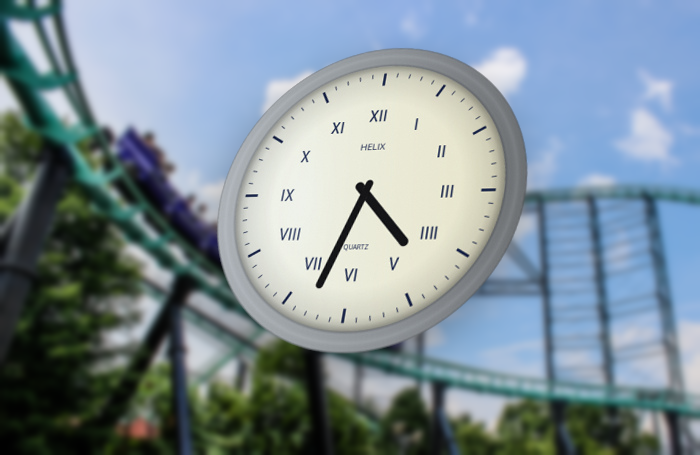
4:33
